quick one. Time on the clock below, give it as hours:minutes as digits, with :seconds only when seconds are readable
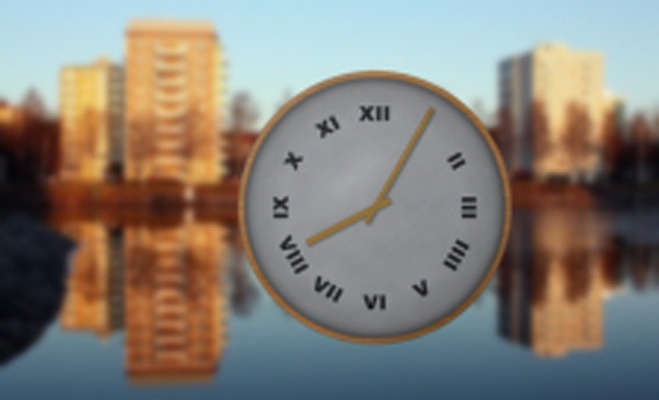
8:05
